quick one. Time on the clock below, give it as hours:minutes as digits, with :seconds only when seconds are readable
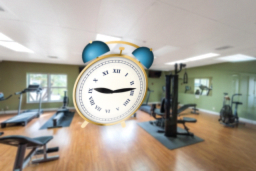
9:13
